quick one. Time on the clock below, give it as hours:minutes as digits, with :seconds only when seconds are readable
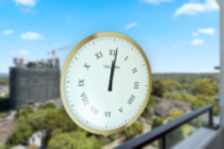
12:01
